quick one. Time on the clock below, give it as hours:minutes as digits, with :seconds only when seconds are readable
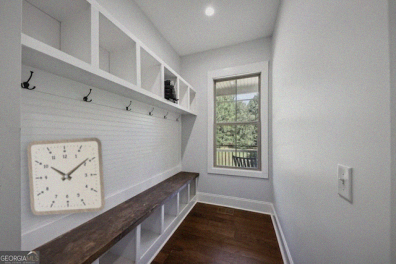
10:09
